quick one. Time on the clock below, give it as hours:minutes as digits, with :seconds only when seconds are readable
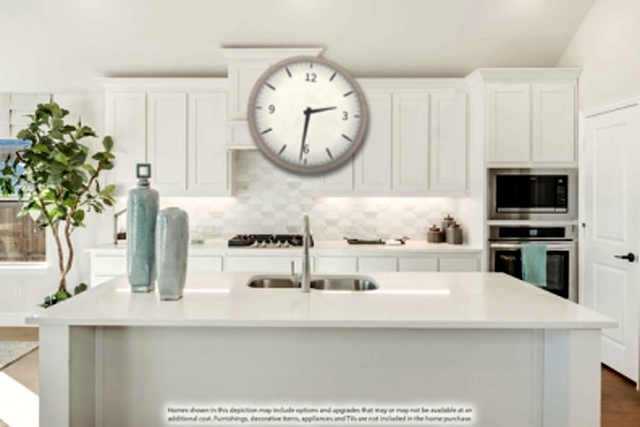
2:31
